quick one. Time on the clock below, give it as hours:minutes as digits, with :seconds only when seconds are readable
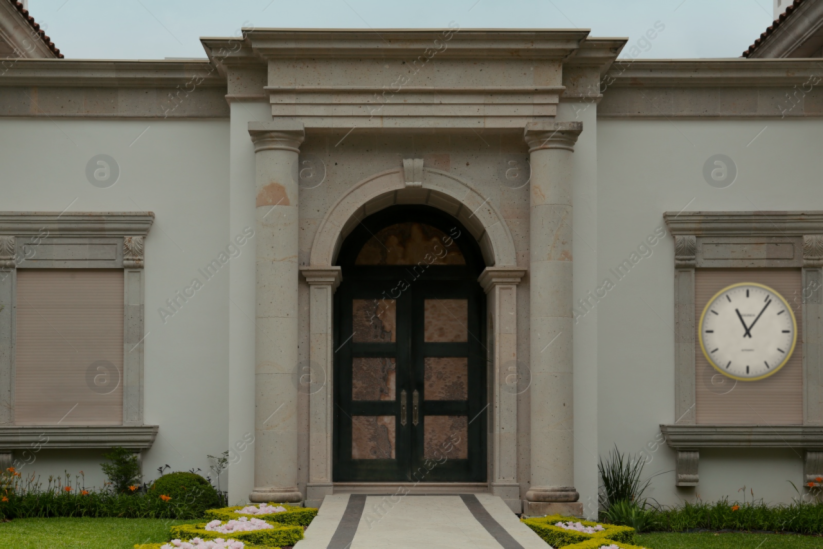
11:06
